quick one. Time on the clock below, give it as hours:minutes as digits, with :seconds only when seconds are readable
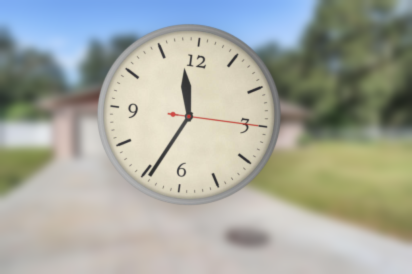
11:34:15
